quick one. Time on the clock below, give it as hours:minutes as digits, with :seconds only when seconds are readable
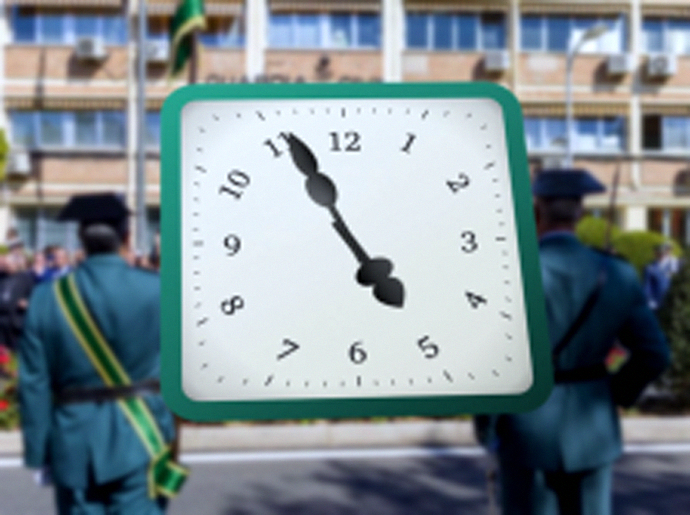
4:56
